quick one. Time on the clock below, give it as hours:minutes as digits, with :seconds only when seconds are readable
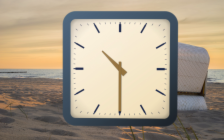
10:30
